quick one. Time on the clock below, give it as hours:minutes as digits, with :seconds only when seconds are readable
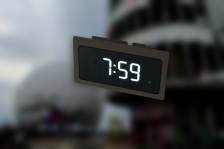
7:59
